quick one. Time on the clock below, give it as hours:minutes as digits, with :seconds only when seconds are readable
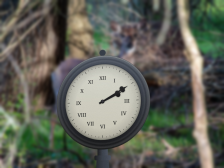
2:10
